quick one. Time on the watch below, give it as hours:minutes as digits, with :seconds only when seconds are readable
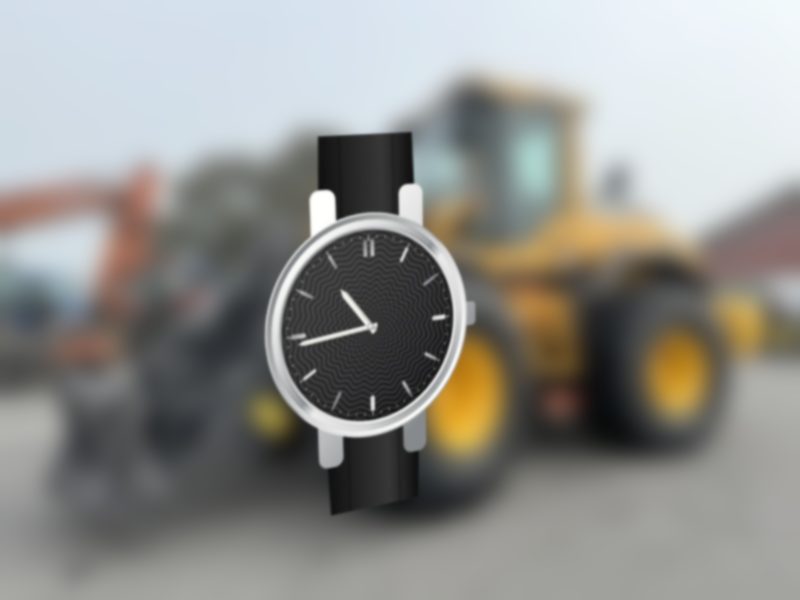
10:44
